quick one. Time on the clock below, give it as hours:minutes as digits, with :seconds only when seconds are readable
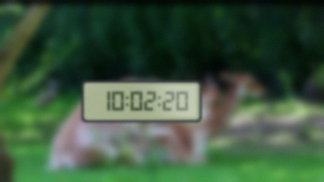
10:02:20
